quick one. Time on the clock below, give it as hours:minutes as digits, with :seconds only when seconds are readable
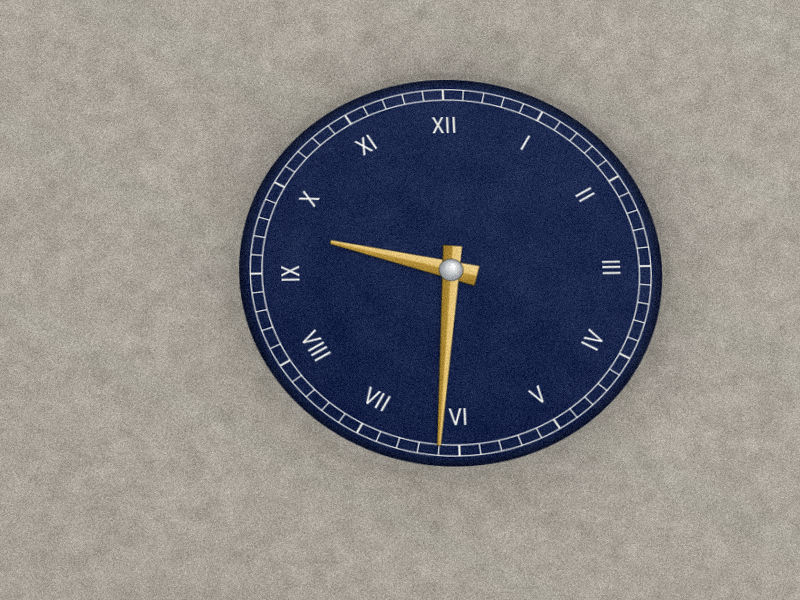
9:31
